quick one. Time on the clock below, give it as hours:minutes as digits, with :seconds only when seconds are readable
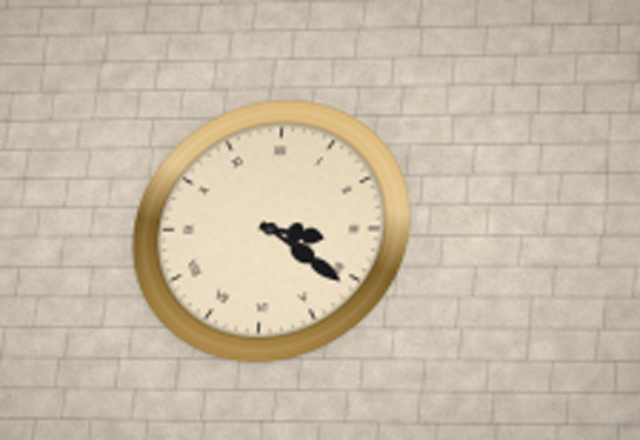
3:21
